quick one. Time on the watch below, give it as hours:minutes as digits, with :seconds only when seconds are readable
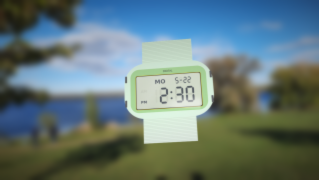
2:30
